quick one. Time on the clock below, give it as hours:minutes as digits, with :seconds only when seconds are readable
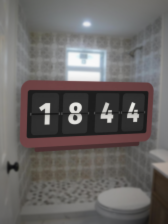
18:44
